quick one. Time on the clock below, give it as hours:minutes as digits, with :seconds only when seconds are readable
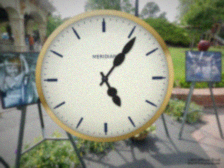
5:06
